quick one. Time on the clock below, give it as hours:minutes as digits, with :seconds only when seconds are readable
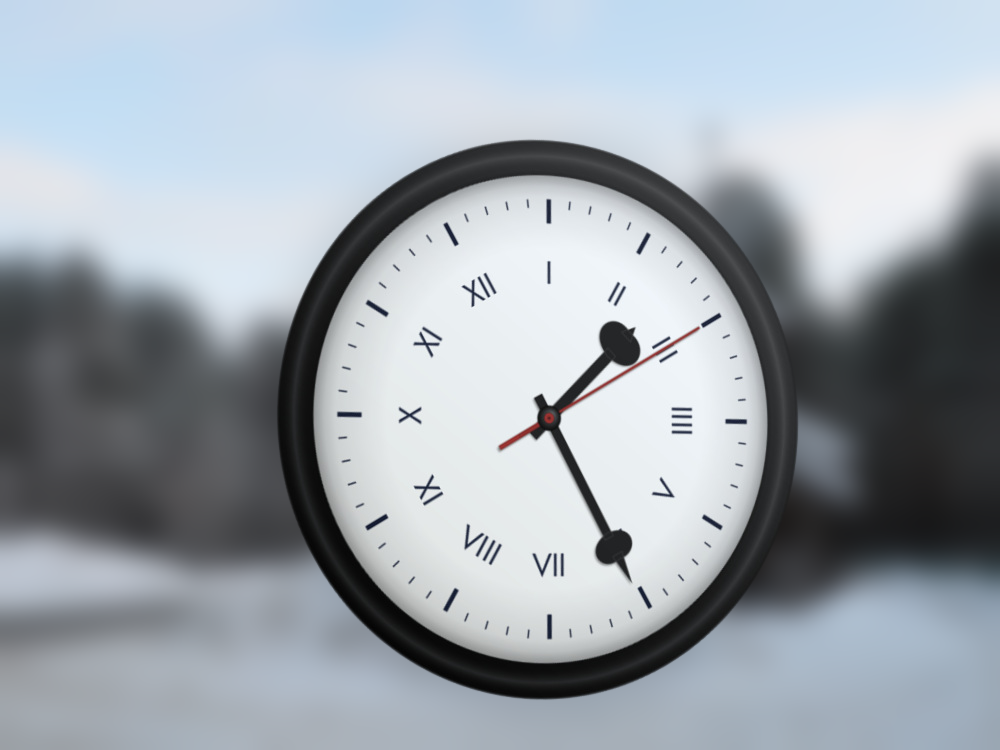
2:30:15
